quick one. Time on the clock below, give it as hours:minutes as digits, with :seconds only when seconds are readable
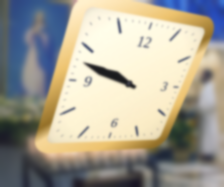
9:48
